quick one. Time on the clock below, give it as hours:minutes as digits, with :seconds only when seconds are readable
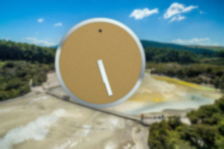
5:27
